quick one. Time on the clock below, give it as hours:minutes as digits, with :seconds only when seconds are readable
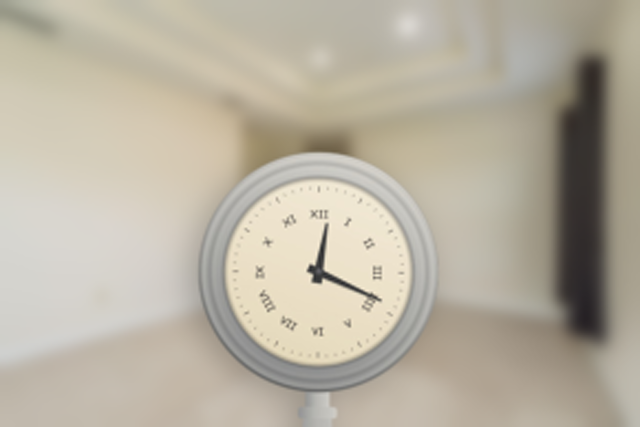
12:19
